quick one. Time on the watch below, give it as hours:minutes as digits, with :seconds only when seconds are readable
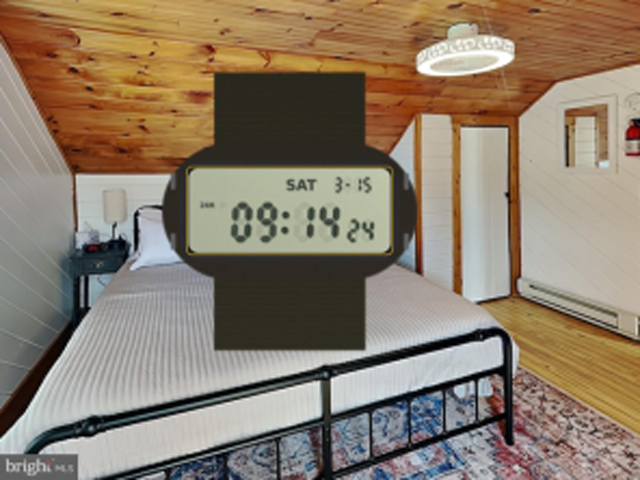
9:14:24
